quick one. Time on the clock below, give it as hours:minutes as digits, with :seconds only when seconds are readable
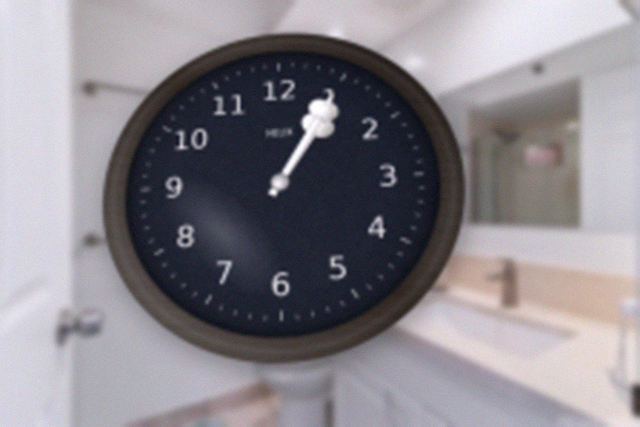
1:05
